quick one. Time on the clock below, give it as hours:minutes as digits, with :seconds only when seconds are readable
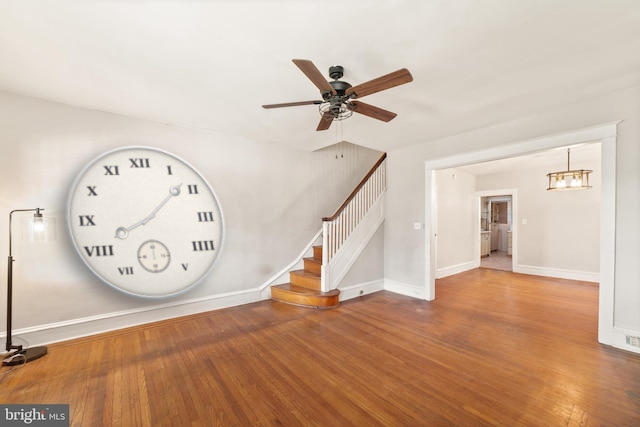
8:08
